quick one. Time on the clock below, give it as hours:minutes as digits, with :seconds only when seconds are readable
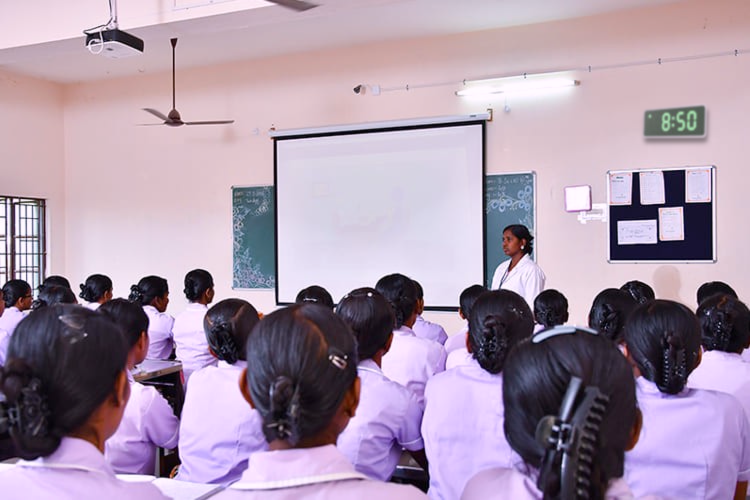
8:50
